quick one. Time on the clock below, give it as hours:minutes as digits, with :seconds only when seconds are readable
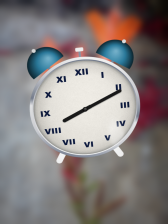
8:11
